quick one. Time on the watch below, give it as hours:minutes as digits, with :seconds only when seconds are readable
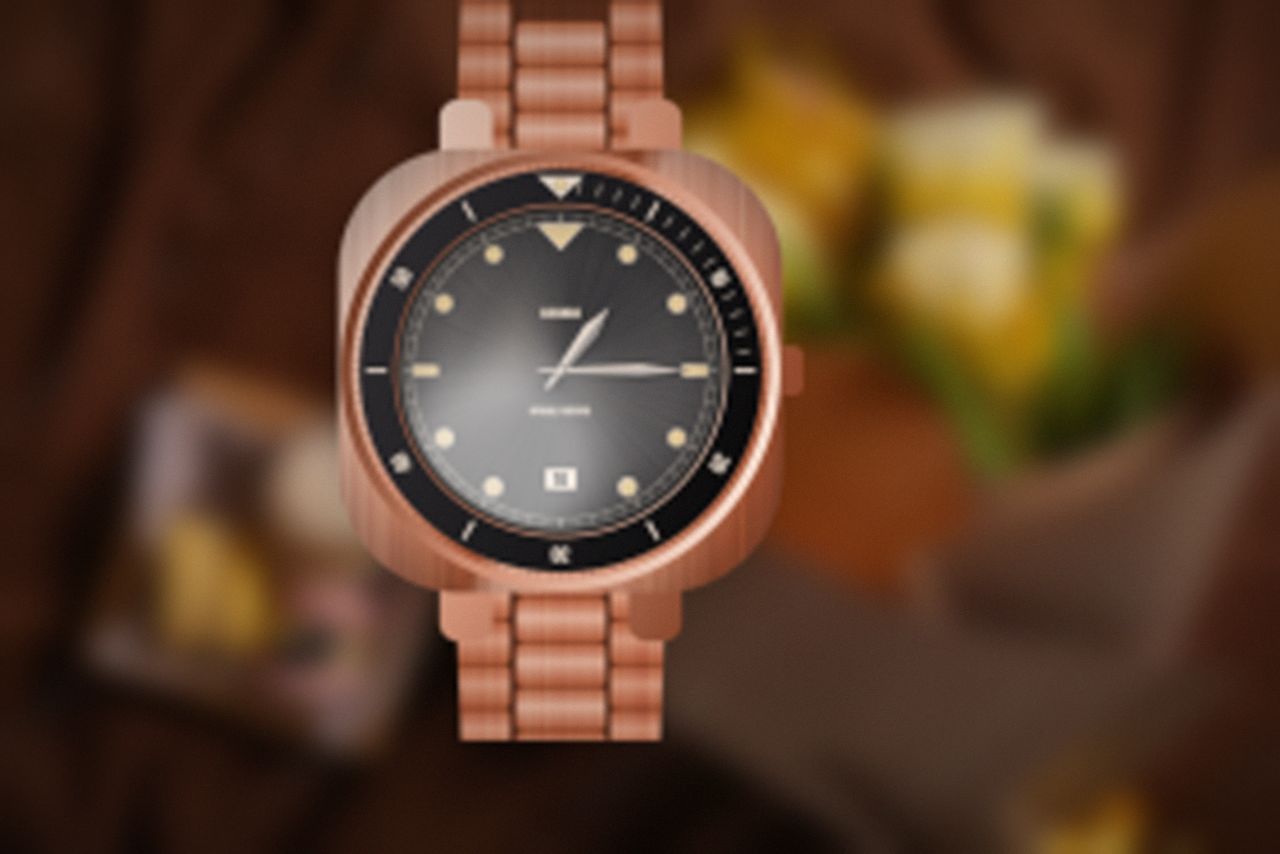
1:15
